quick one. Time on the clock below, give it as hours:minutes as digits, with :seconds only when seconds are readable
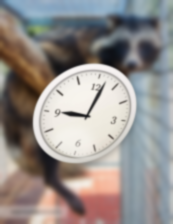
9:02
